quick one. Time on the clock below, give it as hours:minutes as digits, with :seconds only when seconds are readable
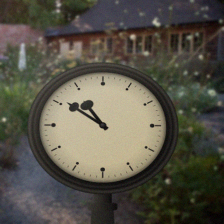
10:51
